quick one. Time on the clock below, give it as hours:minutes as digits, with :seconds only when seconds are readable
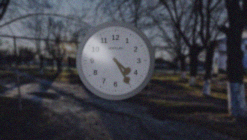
4:25
